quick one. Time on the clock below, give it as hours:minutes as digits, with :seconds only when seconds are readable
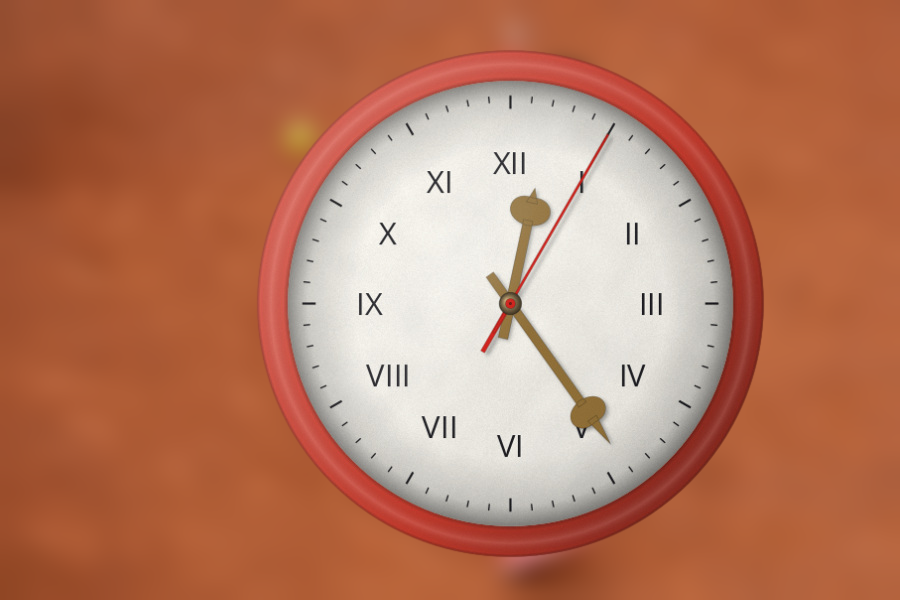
12:24:05
